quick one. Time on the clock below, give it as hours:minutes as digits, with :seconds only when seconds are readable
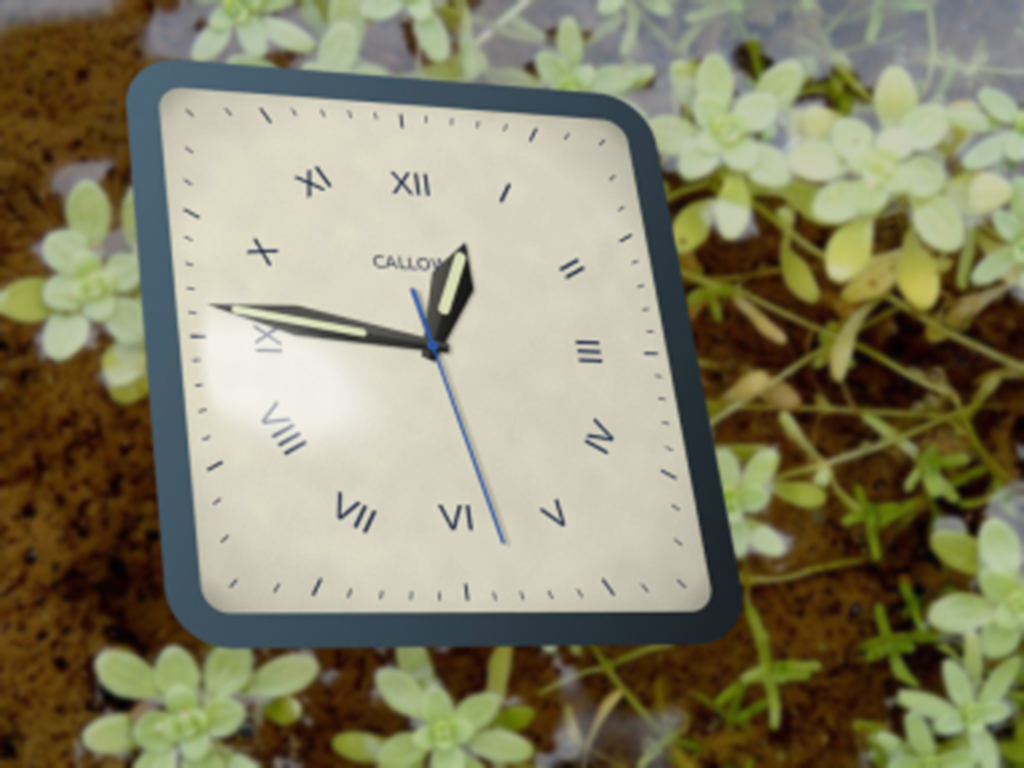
12:46:28
